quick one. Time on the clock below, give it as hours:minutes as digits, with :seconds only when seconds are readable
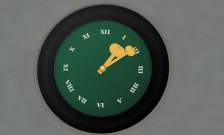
1:09
